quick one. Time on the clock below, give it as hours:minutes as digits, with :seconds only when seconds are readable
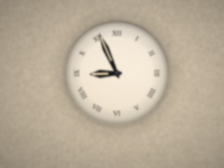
8:56
